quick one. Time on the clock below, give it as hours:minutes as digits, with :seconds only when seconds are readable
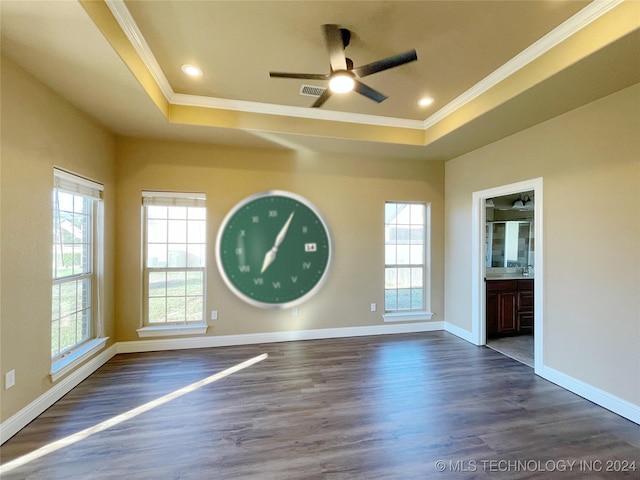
7:05
